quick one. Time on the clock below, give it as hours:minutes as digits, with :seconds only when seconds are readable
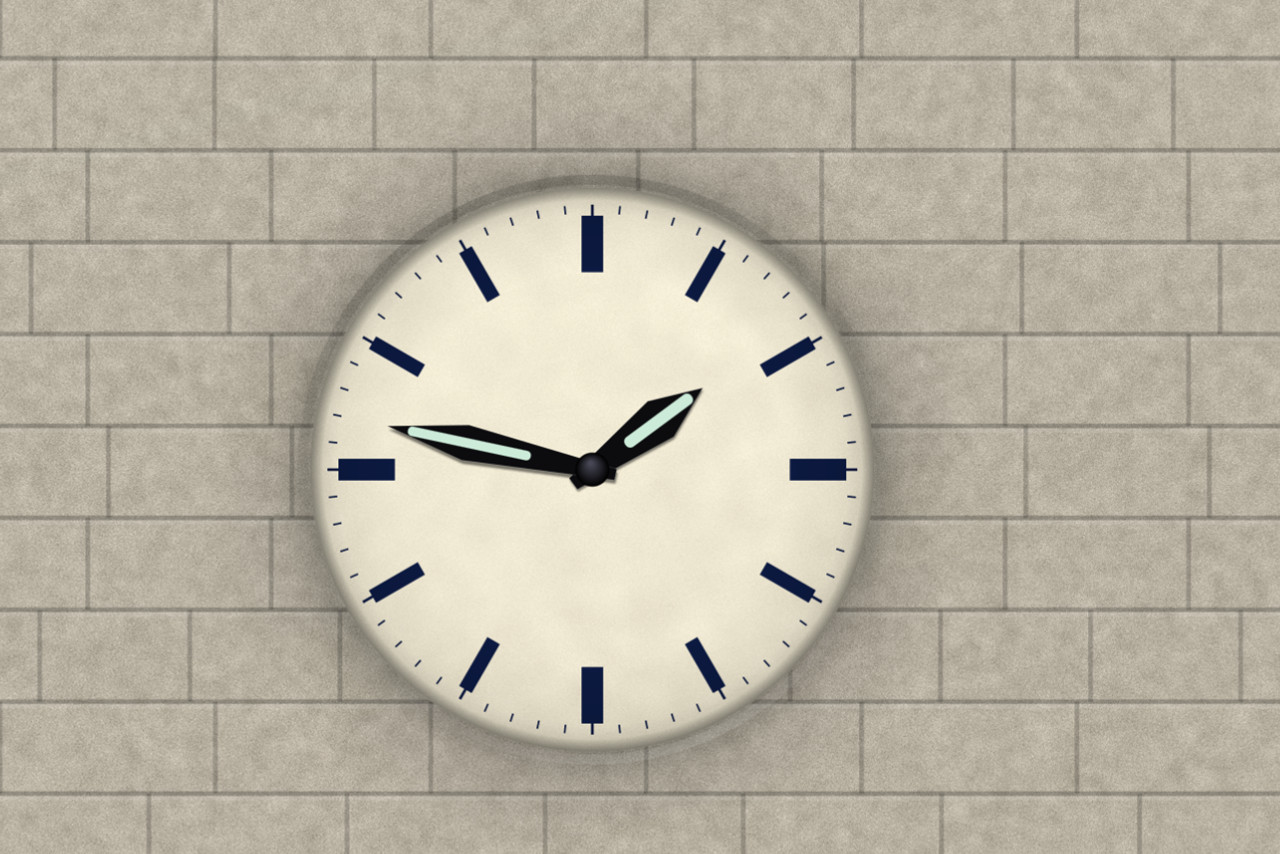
1:47
